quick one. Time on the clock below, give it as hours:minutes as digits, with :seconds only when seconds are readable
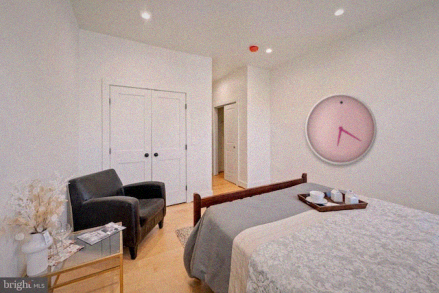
6:20
